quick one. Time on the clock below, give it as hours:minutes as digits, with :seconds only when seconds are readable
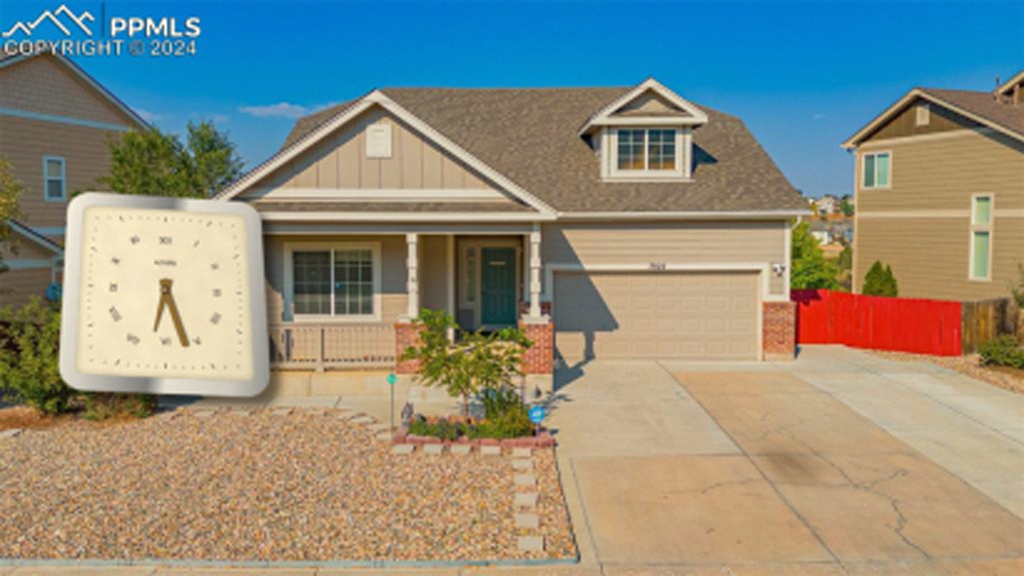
6:27
